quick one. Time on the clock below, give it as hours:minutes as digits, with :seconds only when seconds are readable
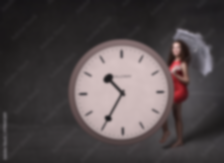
10:35
